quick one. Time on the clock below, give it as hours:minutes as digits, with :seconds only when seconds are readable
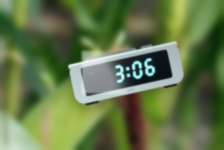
3:06
